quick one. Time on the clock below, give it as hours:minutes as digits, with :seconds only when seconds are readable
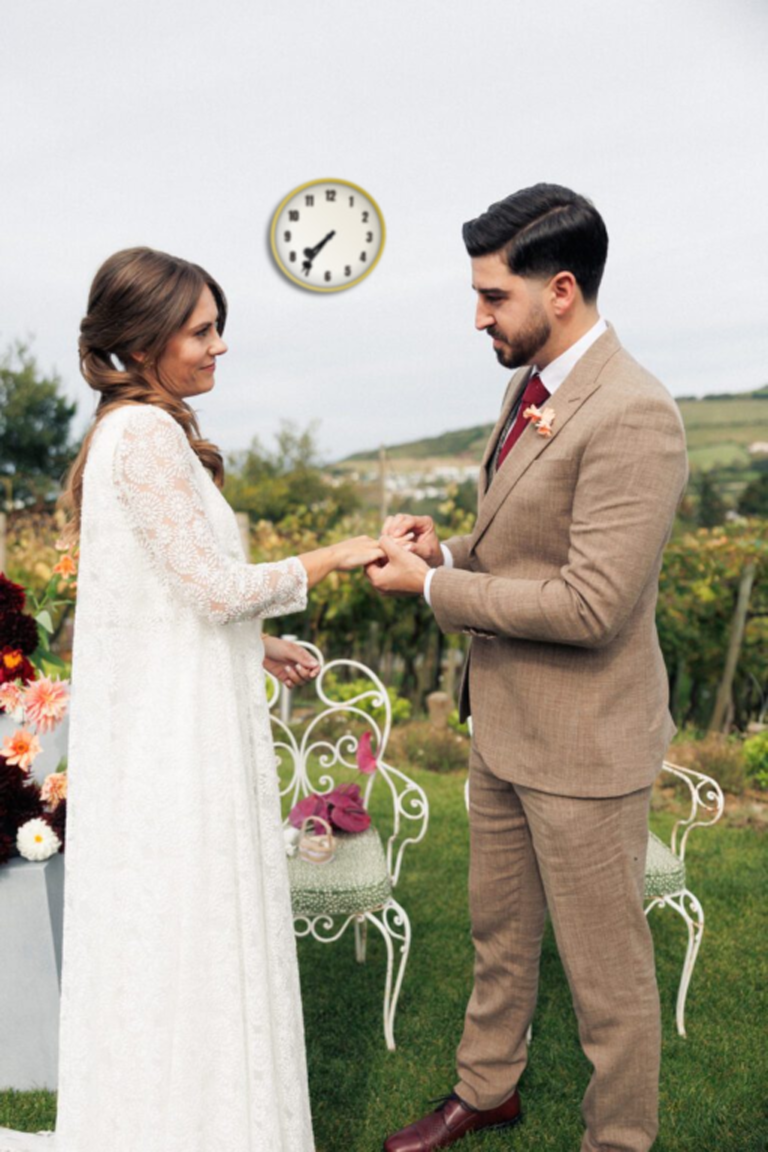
7:36
